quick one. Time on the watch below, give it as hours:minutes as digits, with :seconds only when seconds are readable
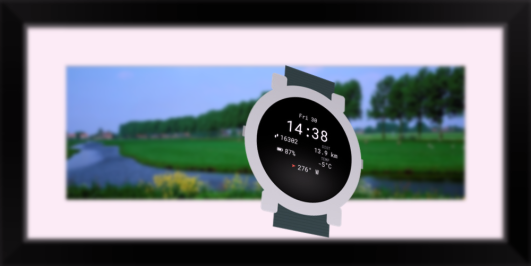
14:38
